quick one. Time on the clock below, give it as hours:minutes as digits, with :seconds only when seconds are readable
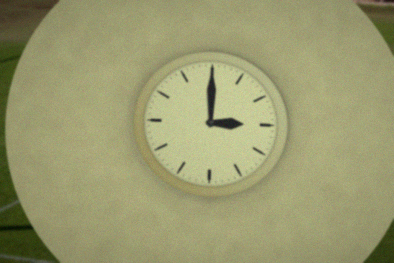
3:00
